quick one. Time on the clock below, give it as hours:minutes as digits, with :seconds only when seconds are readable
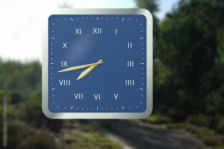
7:43
